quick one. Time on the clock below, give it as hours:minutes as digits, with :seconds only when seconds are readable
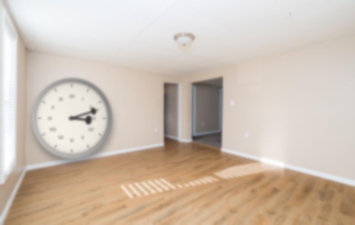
3:12
